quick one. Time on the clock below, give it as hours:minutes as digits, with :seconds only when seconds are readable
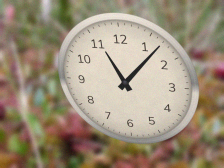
11:07
